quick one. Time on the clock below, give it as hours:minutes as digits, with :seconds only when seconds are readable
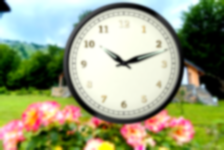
10:12
